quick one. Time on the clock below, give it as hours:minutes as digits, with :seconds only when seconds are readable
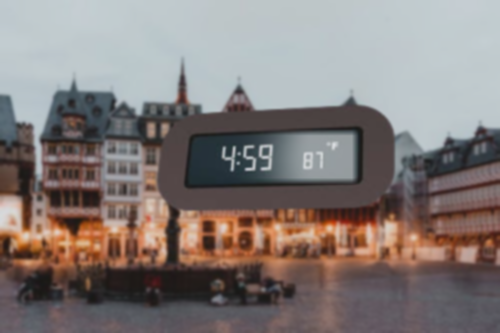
4:59
